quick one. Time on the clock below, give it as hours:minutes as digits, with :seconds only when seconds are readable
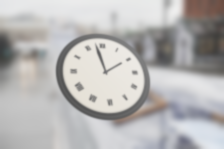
1:58
